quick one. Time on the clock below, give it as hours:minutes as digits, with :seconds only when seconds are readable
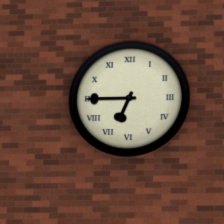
6:45
